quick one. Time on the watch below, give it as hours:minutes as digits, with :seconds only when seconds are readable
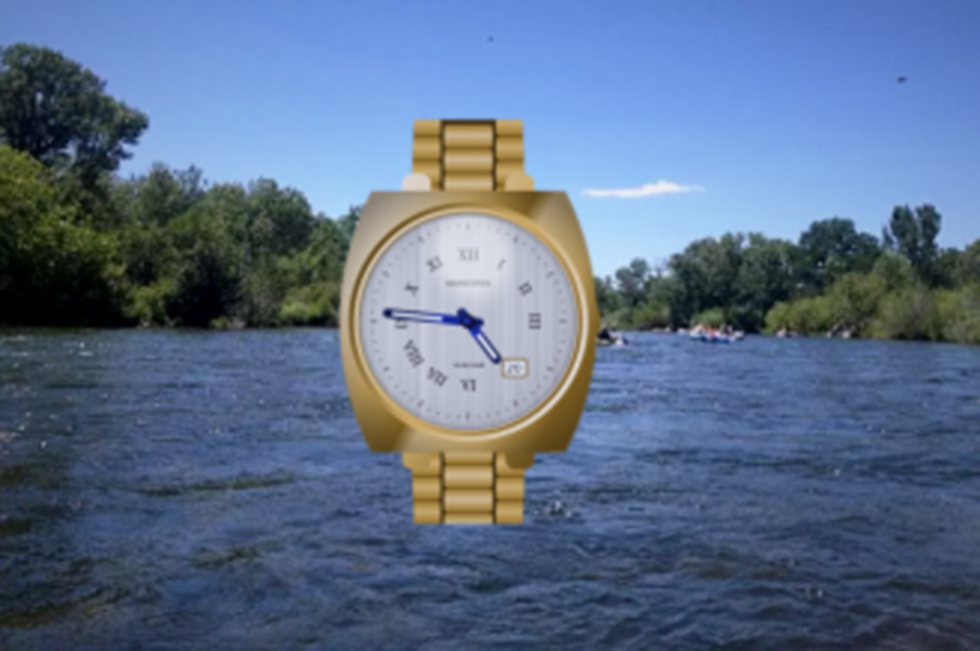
4:46
